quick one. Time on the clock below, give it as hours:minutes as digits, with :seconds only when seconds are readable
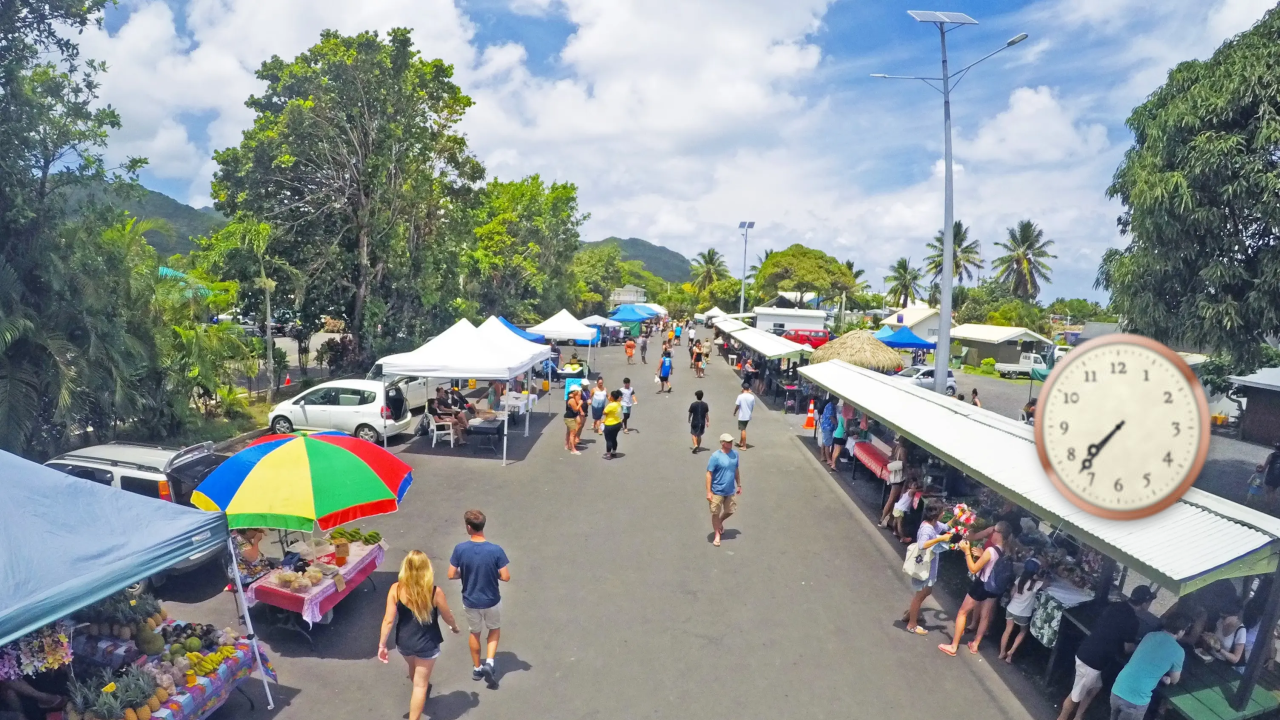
7:37
